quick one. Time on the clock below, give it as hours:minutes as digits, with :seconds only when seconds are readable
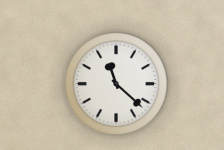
11:22
